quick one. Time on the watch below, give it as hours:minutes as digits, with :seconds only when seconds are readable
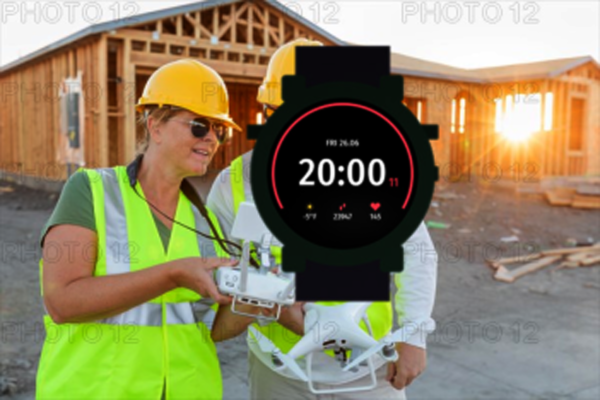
20:00
